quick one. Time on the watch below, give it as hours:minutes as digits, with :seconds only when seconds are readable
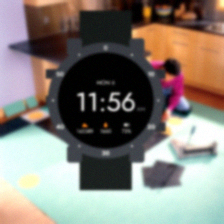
11:56
